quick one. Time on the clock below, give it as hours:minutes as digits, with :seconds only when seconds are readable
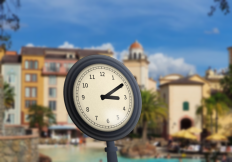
3:10
